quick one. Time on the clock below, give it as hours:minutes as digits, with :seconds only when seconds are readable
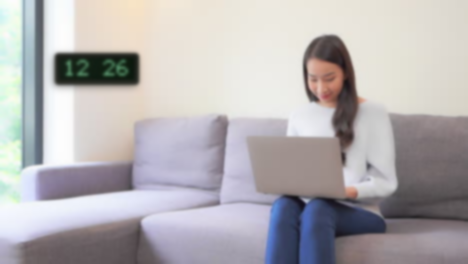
12:26
